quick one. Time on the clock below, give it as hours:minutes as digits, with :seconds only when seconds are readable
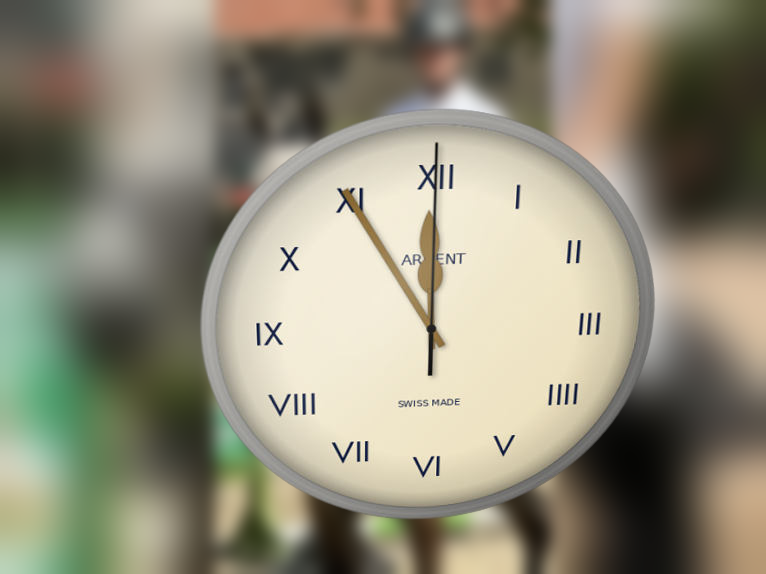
11:55:00
